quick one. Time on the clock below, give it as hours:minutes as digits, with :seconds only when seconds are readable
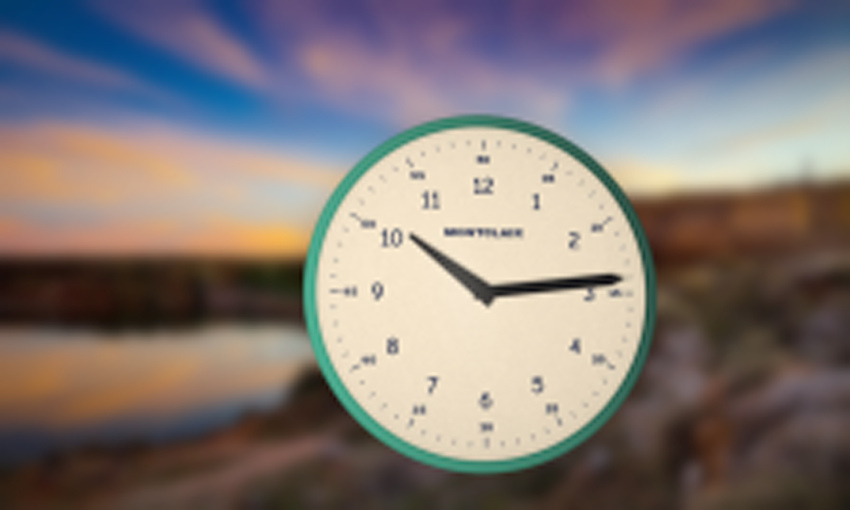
10:14
